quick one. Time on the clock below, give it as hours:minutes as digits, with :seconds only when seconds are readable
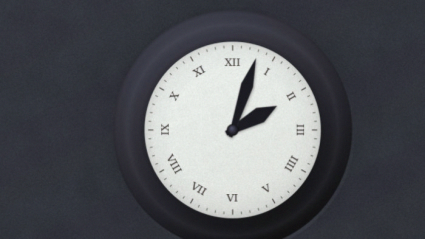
2:03
